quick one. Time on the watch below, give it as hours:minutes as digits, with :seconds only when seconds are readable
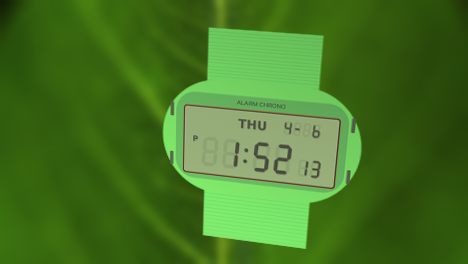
1:52:13
